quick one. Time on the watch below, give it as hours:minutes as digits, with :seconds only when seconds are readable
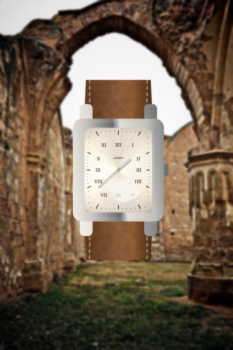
1:38
